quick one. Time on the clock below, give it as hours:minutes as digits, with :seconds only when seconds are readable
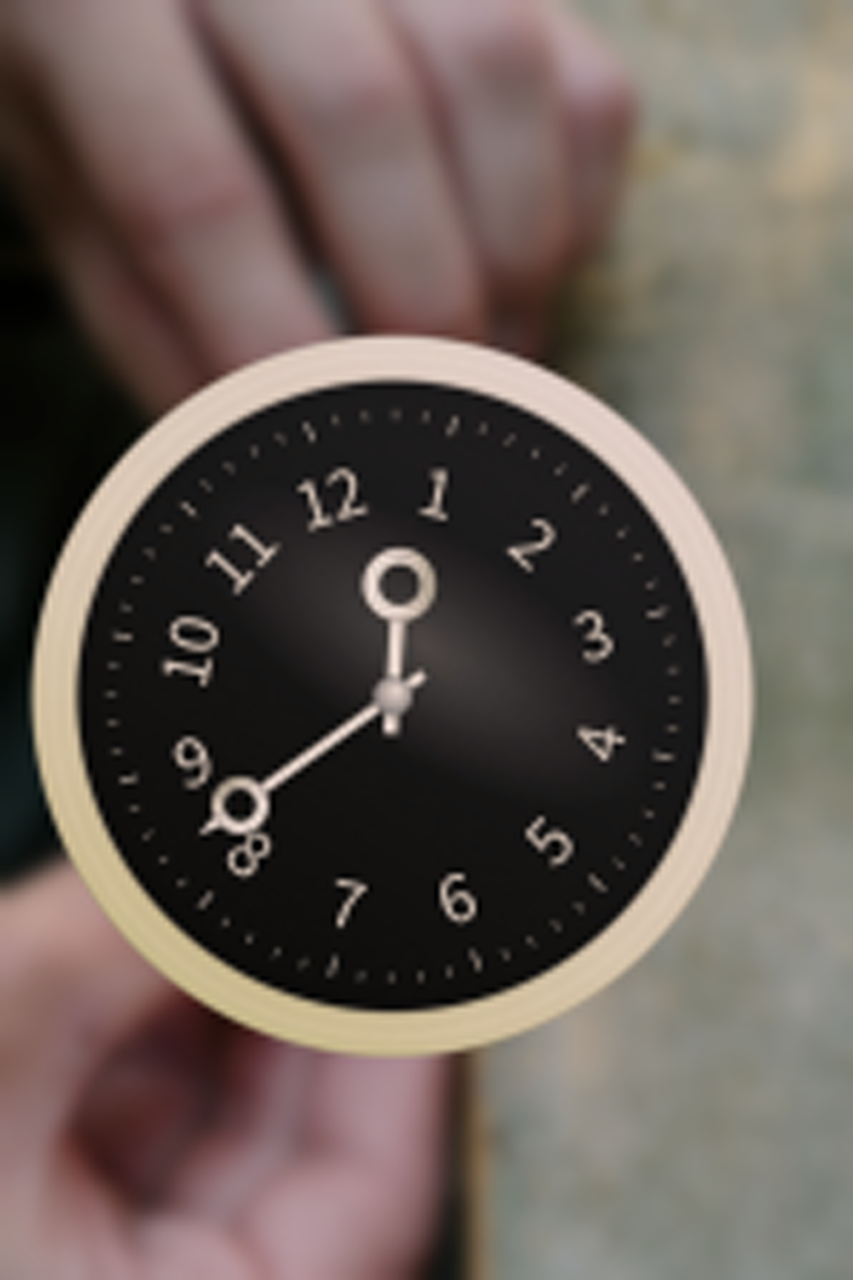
12:42
